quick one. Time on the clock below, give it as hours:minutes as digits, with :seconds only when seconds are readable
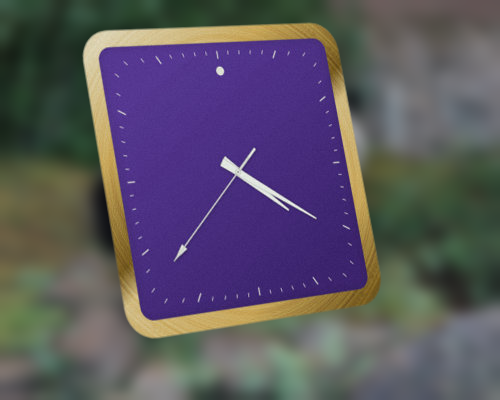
4:20:38
